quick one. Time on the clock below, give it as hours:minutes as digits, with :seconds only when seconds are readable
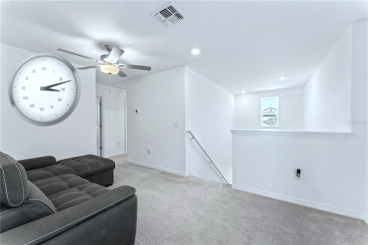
3:12
